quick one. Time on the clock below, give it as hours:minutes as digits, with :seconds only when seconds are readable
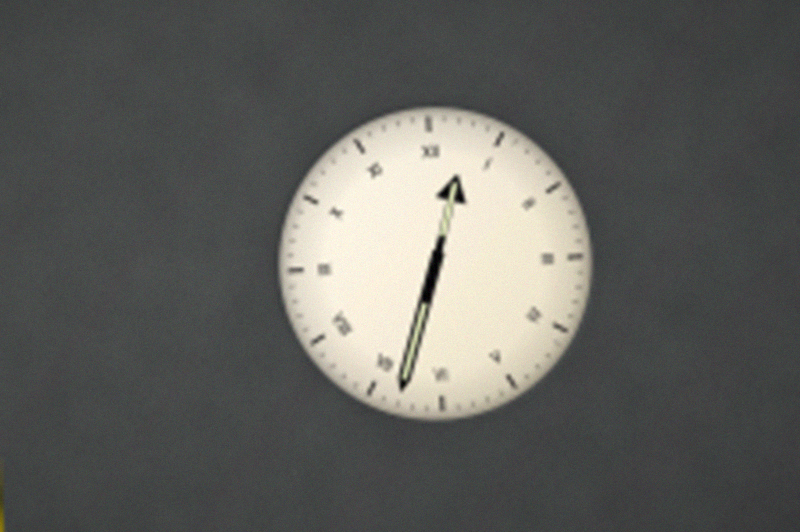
12:33
